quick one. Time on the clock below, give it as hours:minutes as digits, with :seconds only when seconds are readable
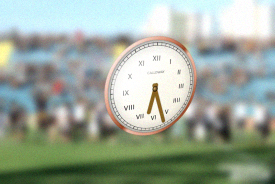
6:27
